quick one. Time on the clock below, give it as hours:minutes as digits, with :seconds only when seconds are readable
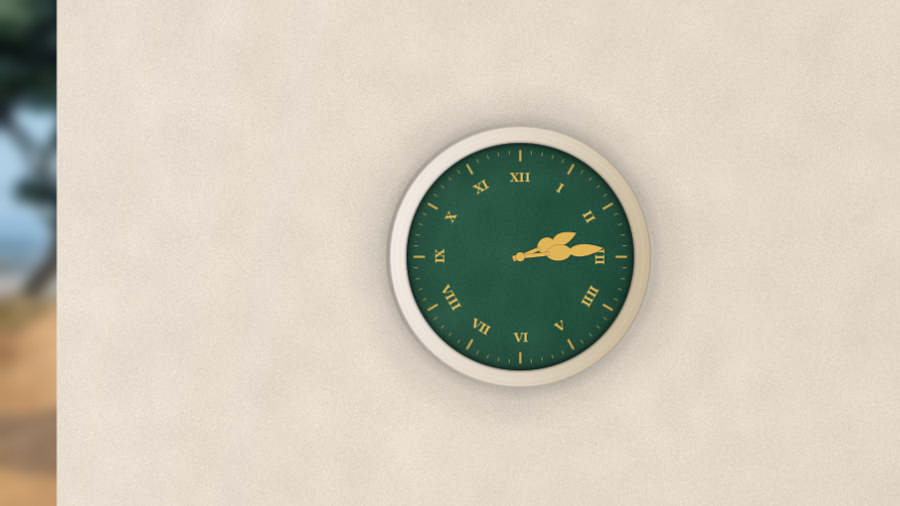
2:14
